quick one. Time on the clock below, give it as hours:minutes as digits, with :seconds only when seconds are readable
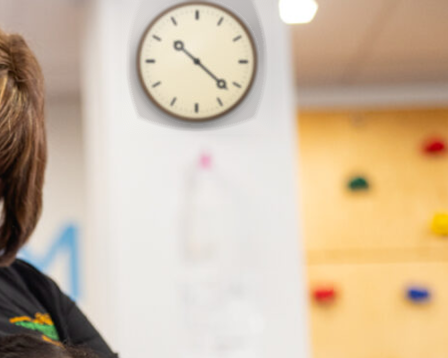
10:22
